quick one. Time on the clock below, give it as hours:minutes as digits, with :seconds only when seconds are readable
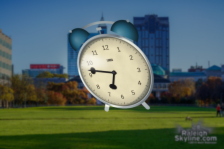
6:47
